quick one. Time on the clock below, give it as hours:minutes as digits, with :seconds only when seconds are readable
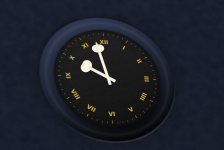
9:58
